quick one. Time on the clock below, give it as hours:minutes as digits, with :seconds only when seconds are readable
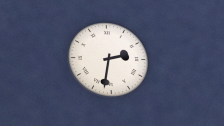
2:32
